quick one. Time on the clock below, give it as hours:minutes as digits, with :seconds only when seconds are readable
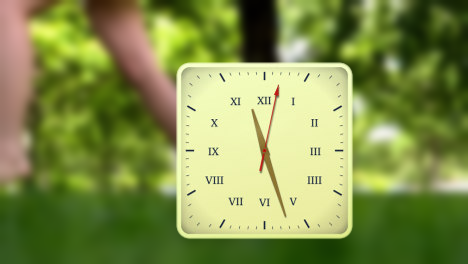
11:27:02
